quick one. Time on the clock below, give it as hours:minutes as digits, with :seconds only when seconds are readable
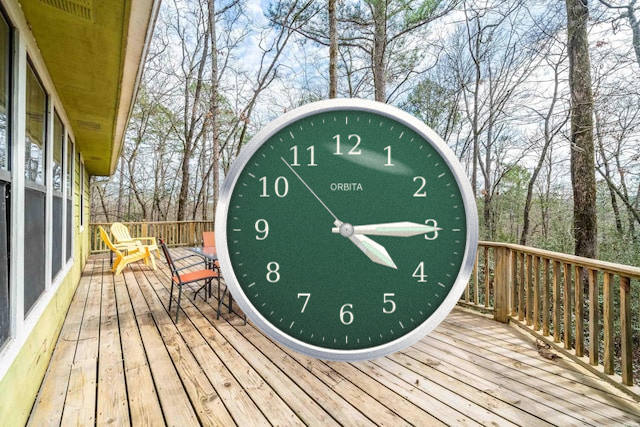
4:14:53
